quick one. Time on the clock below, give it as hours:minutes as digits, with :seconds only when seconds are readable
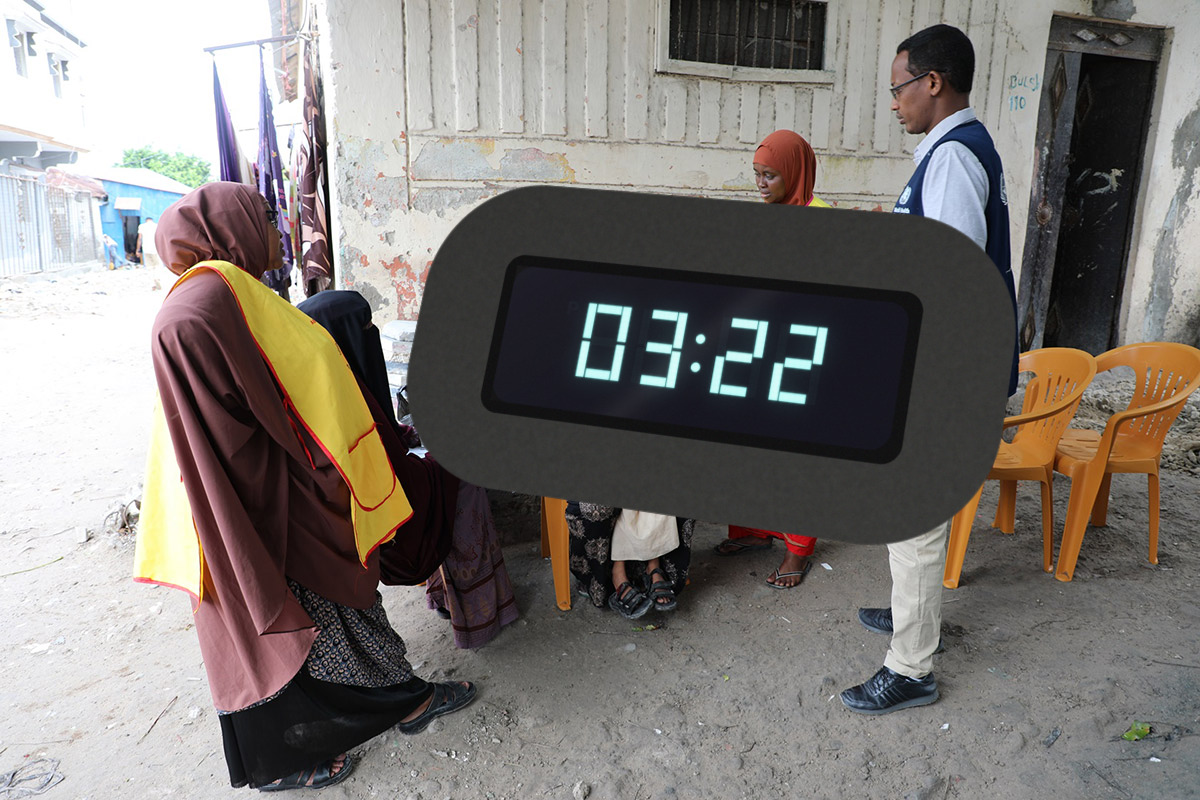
3:22
